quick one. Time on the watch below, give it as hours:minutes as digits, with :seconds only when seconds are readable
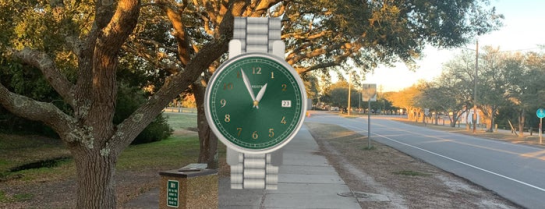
12:56
